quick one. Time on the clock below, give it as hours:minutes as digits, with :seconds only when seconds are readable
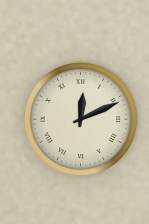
12:11
